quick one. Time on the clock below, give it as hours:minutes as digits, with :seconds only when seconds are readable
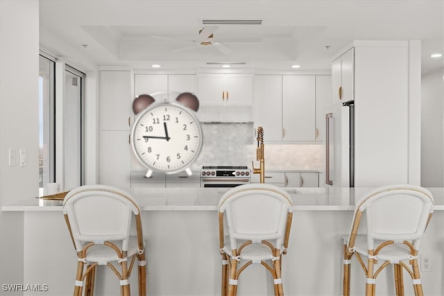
11:46
